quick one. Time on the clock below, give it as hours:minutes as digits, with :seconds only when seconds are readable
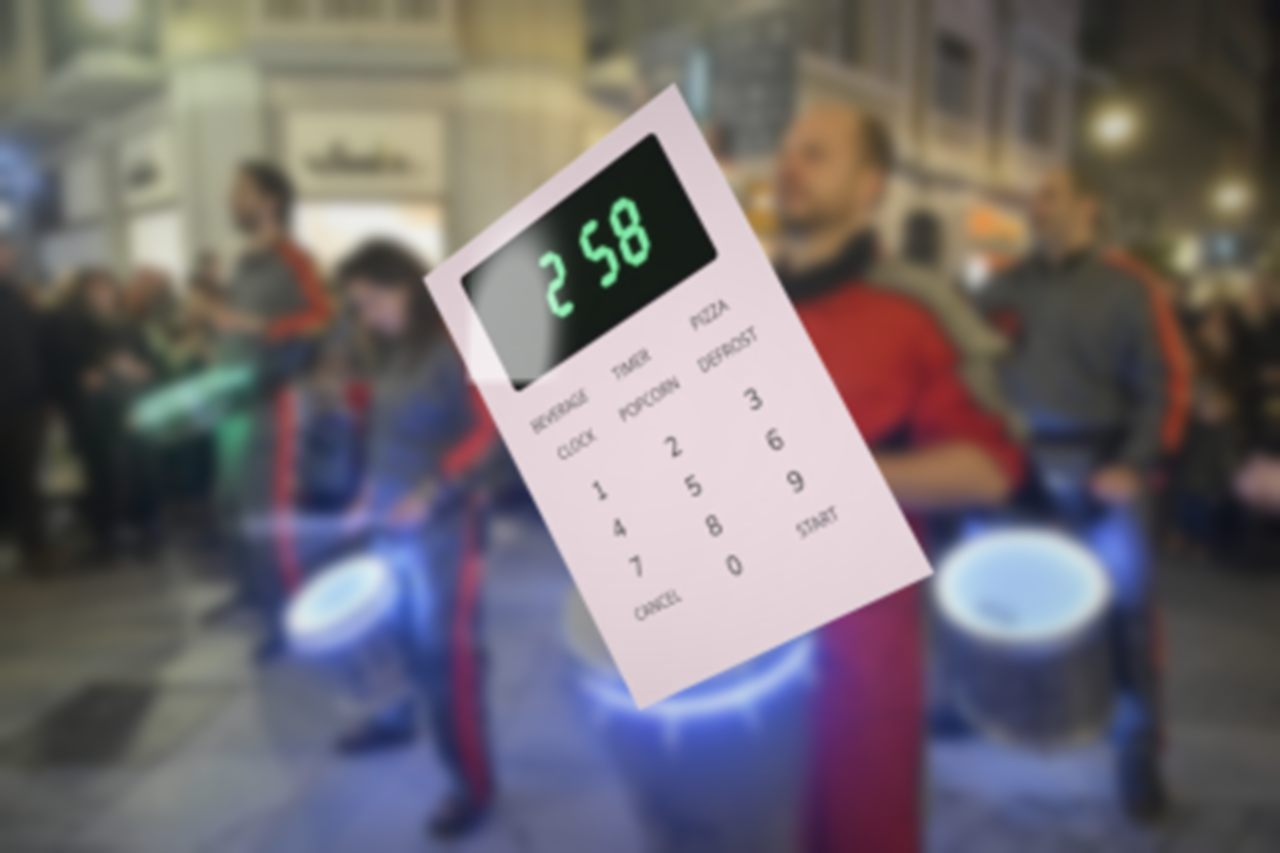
2:58
